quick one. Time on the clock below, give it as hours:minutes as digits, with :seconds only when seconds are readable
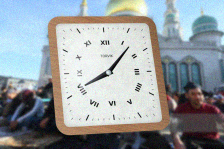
8:07
